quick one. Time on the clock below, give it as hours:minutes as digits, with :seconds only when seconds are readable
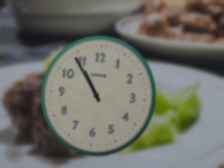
10:54
